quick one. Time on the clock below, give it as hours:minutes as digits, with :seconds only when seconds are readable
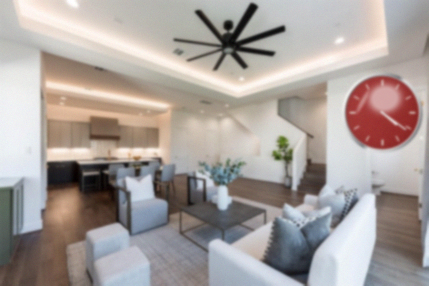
4:21
